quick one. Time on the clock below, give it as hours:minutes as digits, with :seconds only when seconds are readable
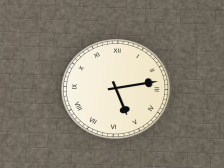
5:13
